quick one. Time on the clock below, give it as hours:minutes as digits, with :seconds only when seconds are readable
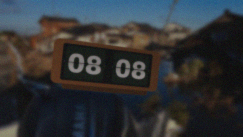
8:08
